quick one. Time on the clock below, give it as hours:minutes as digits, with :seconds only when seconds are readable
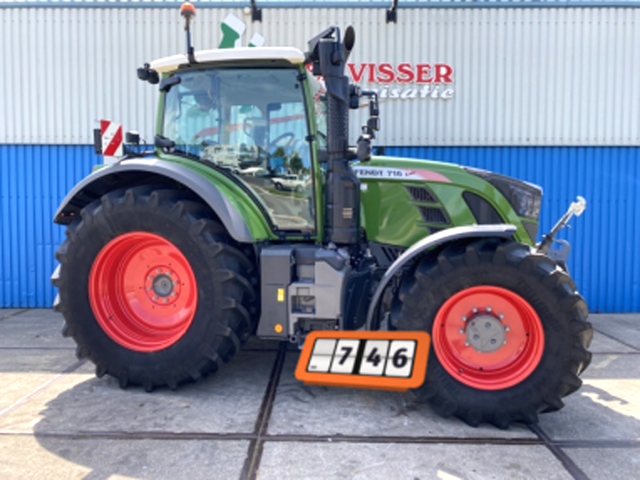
7:46
